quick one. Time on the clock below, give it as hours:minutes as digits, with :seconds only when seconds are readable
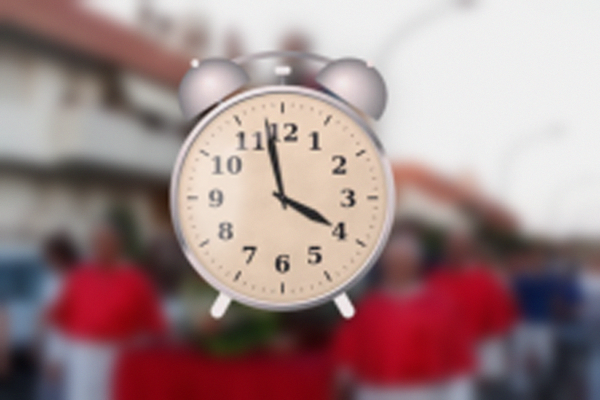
3:58
